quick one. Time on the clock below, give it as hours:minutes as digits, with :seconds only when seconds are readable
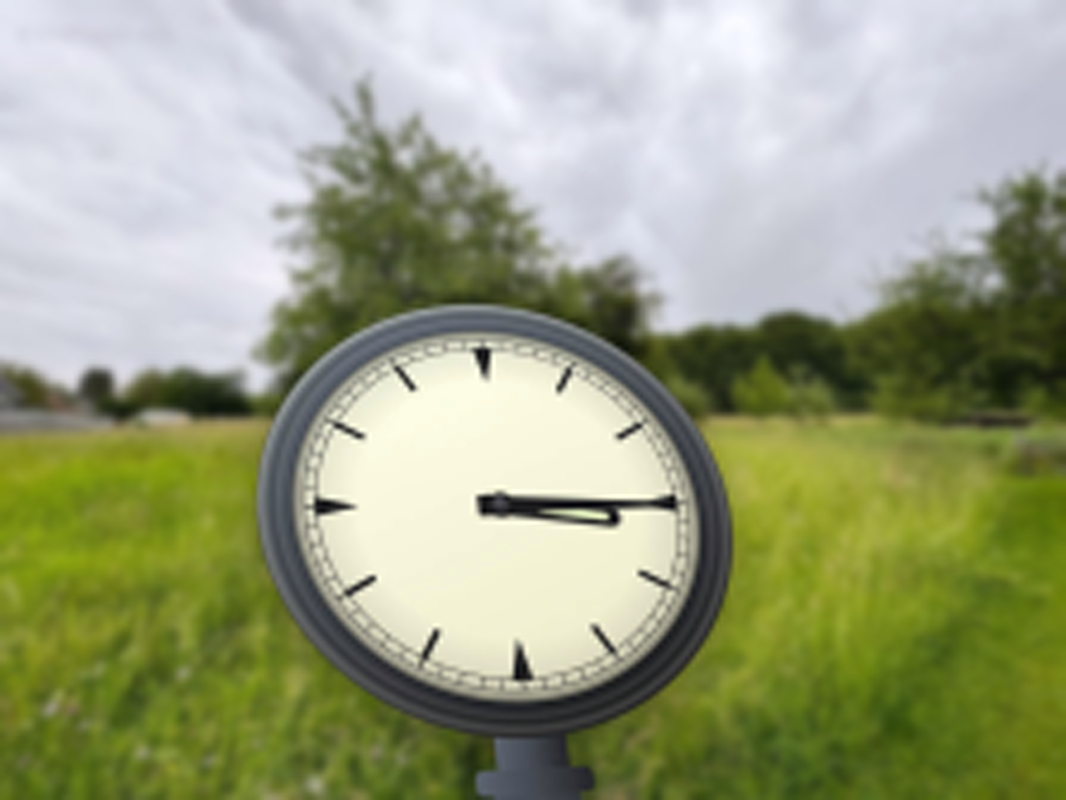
3:15
